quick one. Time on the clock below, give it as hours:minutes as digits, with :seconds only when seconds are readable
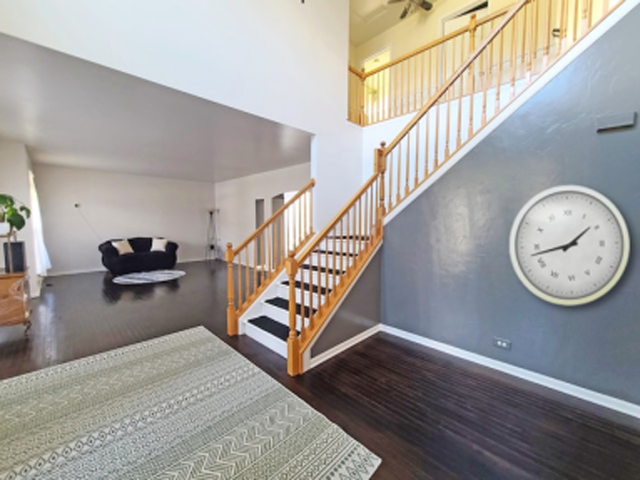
1:43
